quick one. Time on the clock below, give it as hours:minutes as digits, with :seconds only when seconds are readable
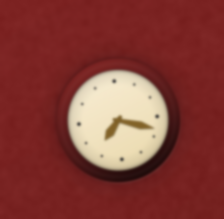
7:18
